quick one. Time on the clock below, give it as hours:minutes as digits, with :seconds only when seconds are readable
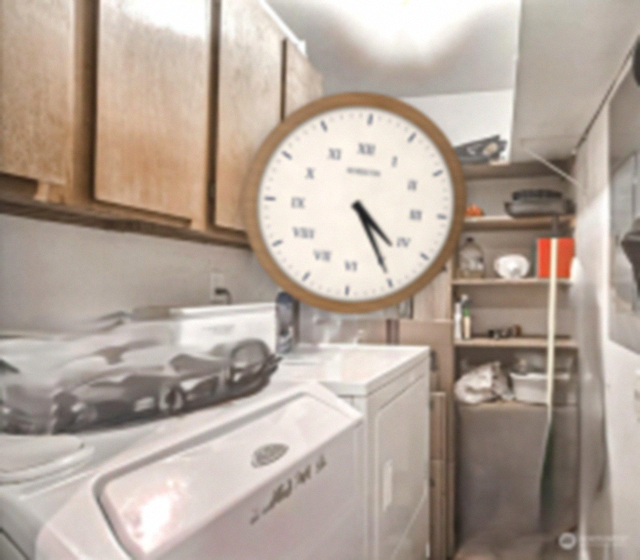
4:25
